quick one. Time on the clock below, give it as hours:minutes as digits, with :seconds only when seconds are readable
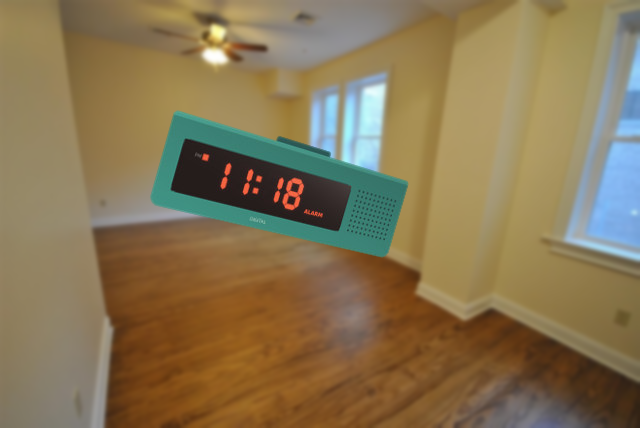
11:18
